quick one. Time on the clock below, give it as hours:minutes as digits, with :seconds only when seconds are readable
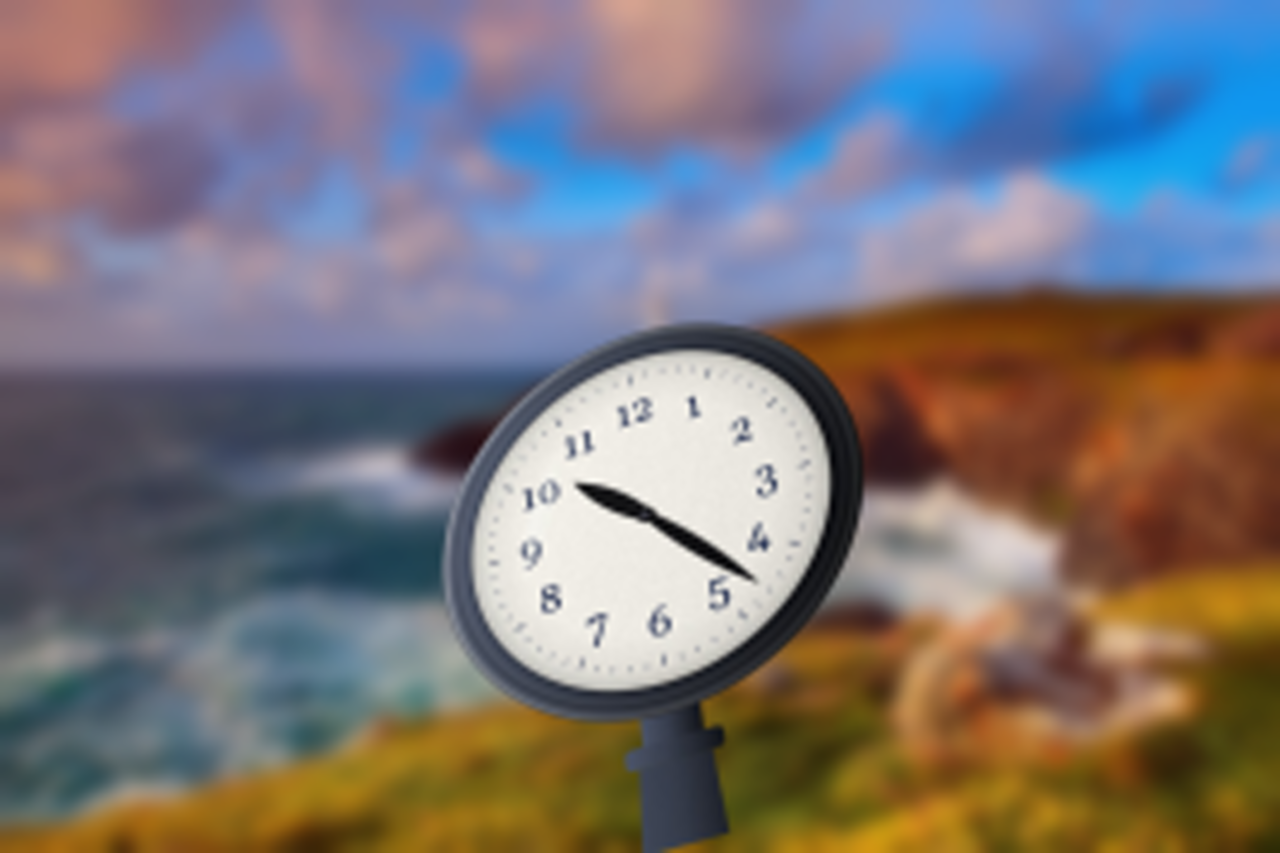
10:23
